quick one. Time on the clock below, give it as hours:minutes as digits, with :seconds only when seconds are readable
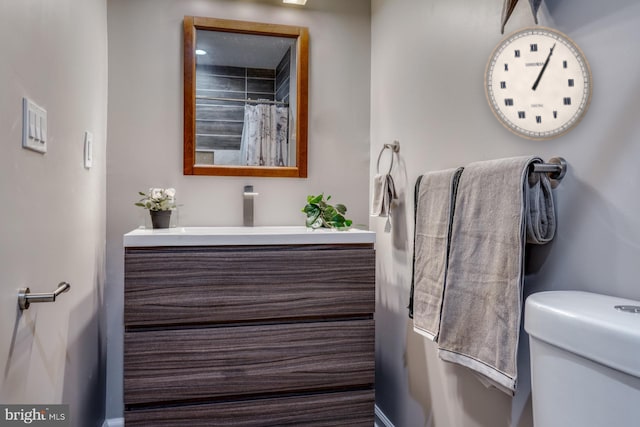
1:05
